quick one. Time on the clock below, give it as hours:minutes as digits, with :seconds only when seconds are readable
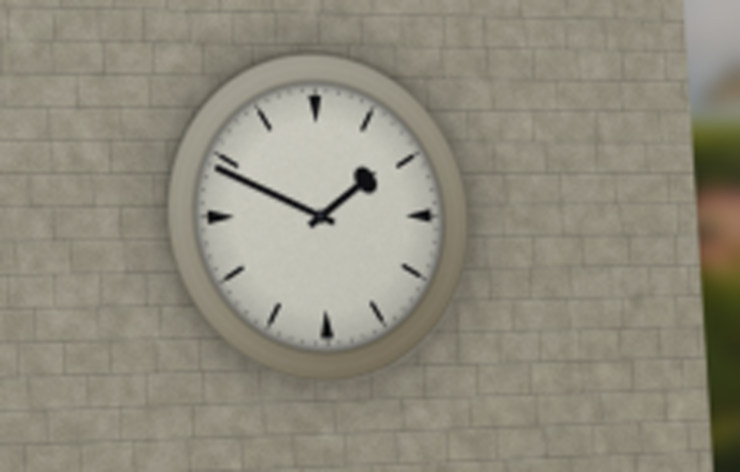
1:49
